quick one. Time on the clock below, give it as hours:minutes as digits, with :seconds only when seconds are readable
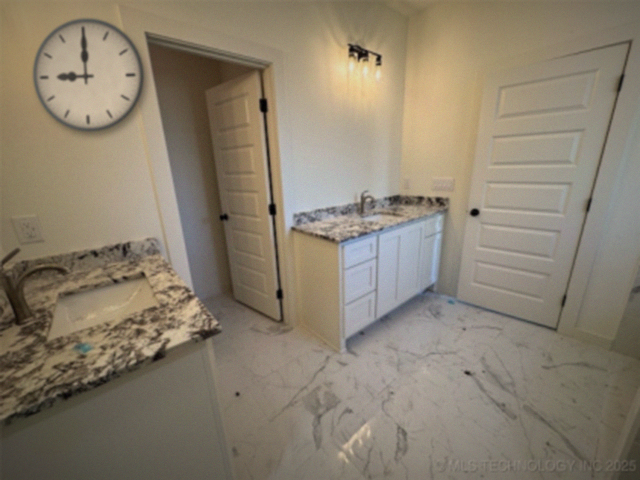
9:00
